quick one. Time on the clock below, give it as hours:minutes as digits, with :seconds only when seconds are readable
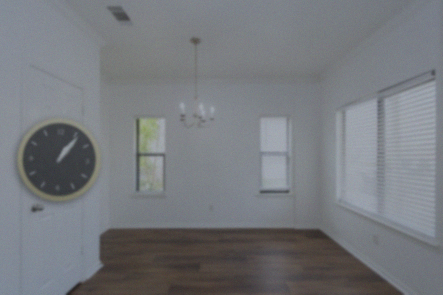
1:06
